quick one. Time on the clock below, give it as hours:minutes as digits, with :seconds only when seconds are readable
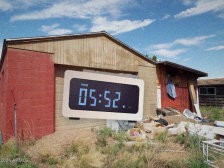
5:52
